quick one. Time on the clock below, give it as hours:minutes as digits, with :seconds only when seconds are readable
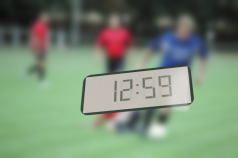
12:59
